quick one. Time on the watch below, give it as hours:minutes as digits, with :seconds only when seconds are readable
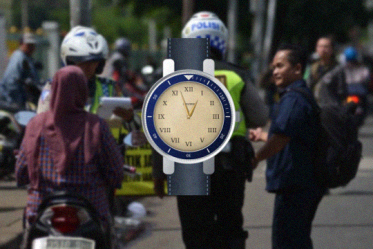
12:57
